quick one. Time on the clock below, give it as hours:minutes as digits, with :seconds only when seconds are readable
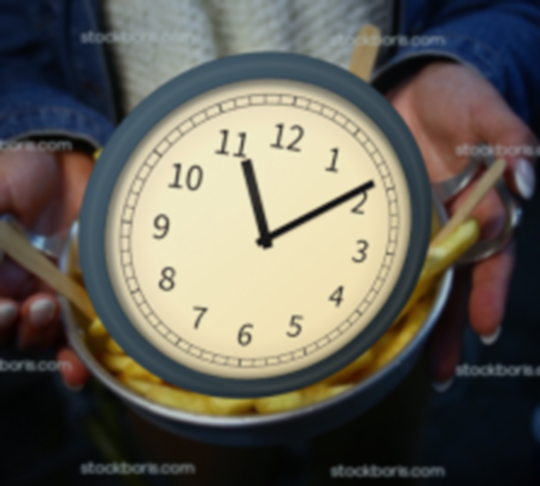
11:09
